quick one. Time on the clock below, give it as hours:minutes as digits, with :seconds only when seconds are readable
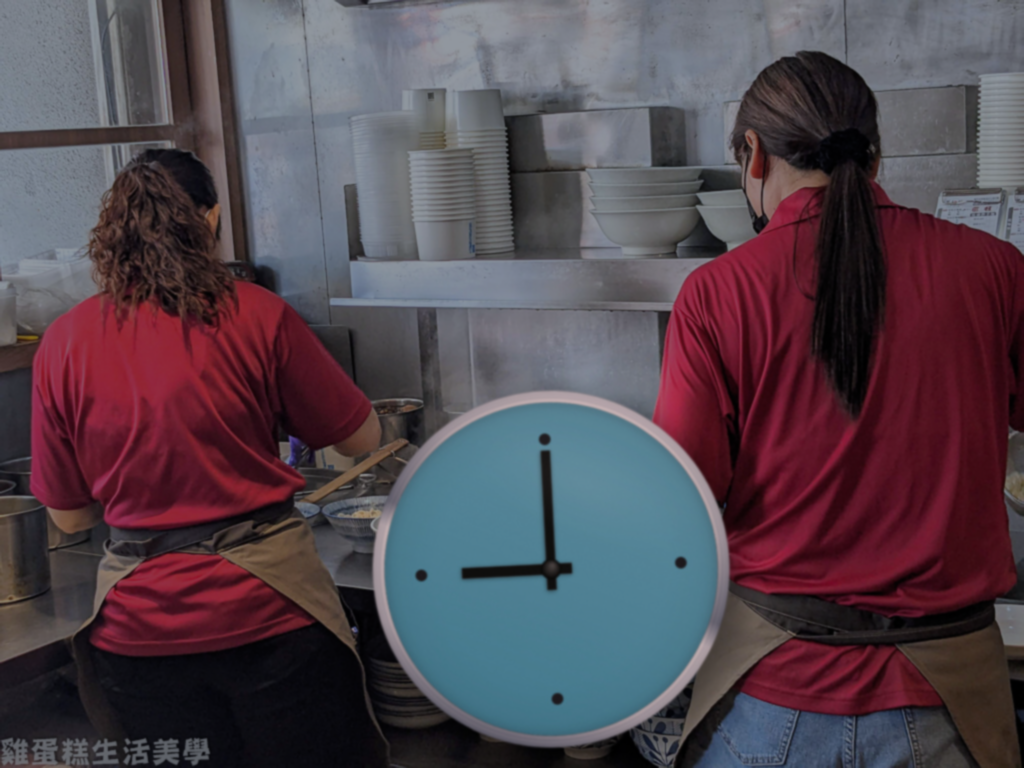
9:00
